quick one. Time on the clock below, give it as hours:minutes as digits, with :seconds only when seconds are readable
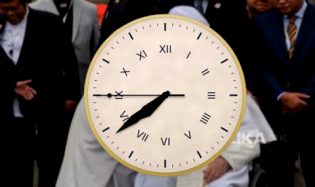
7:38:45
